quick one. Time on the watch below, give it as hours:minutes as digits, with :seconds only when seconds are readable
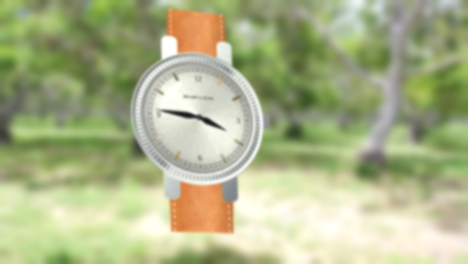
3:46
